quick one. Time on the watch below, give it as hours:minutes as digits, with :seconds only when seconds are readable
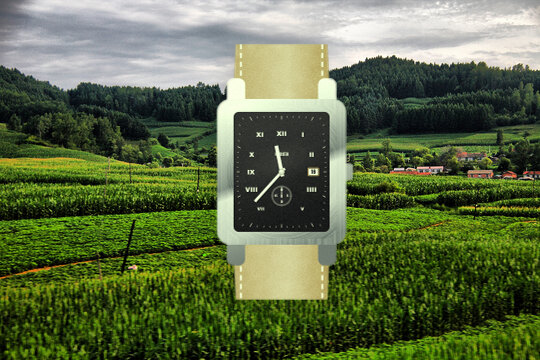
11:37
